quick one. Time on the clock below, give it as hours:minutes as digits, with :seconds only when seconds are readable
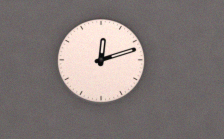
12:12
